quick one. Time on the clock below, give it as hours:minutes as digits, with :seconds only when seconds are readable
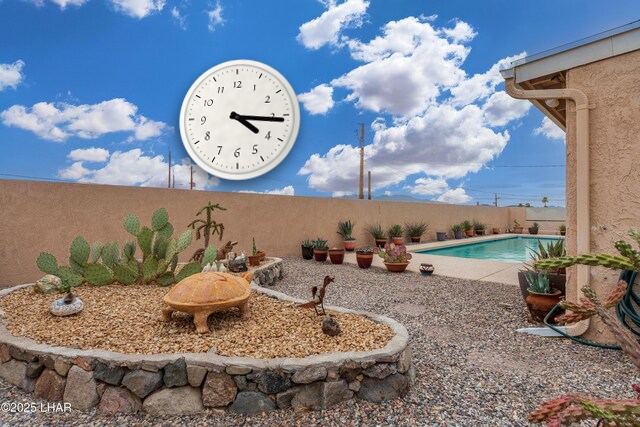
4:16
